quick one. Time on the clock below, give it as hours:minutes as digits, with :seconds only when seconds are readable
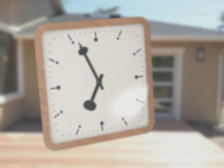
6:56
